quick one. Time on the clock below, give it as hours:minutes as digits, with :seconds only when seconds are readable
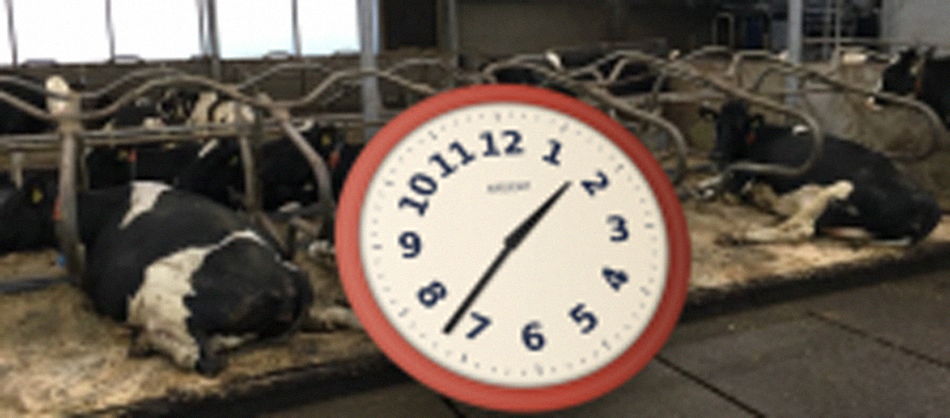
1:37
